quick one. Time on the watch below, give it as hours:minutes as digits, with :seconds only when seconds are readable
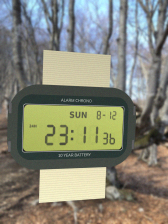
23:11:36
